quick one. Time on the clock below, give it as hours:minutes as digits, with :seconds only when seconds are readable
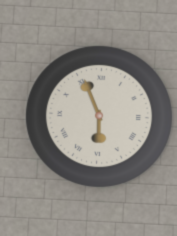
5:56
